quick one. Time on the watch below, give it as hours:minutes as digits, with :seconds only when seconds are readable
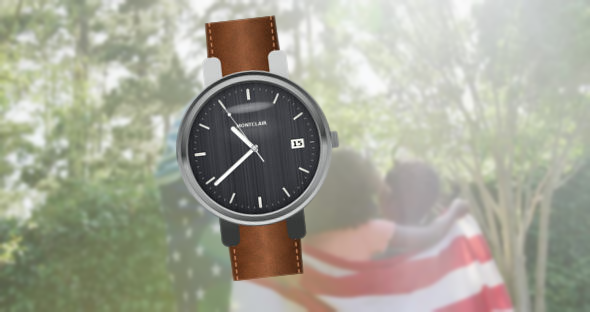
10:38:55
